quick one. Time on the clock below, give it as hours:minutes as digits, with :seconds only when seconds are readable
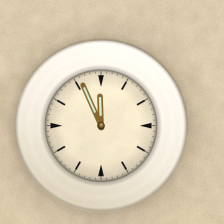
11:56
